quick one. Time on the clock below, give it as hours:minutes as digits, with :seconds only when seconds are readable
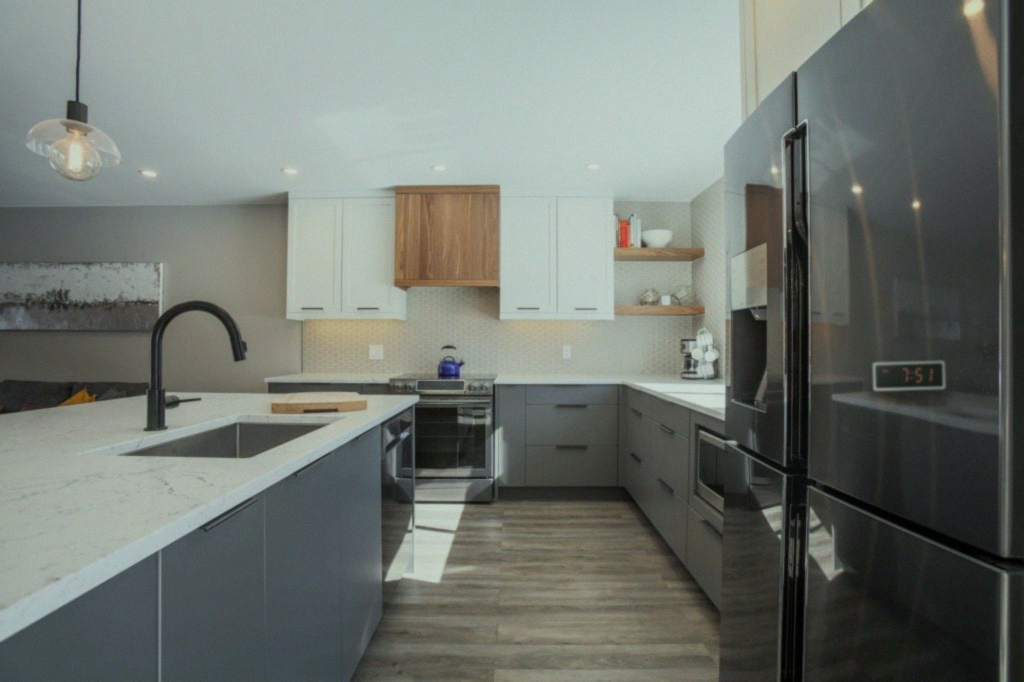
7:51
